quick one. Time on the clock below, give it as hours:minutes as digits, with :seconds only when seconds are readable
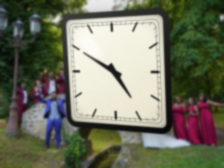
4:50
